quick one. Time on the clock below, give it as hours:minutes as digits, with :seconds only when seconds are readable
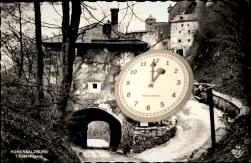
12:59
